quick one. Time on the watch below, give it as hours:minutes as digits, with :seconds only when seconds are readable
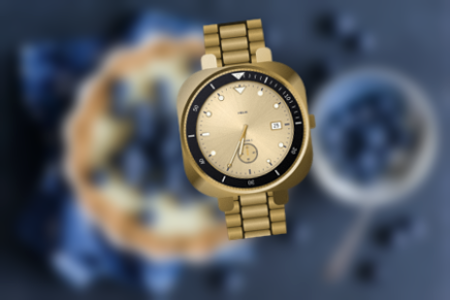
6:35
